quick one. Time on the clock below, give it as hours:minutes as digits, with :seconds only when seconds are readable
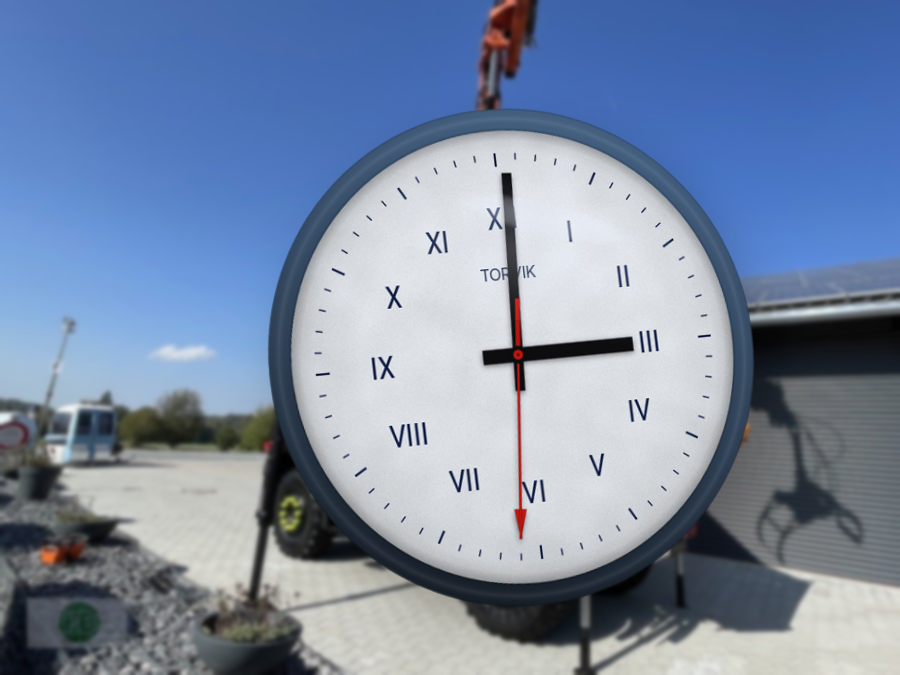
3:00:31
